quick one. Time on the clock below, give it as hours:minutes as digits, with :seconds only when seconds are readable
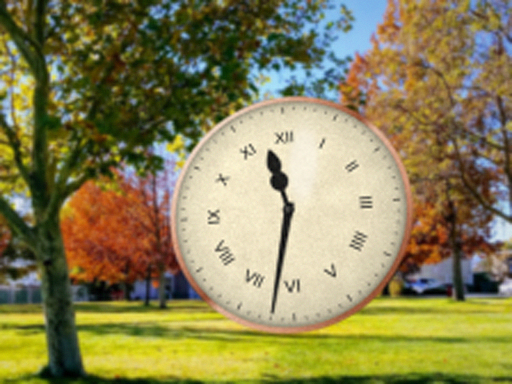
11:32
